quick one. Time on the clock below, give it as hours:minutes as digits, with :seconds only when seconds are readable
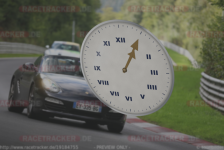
1:05
